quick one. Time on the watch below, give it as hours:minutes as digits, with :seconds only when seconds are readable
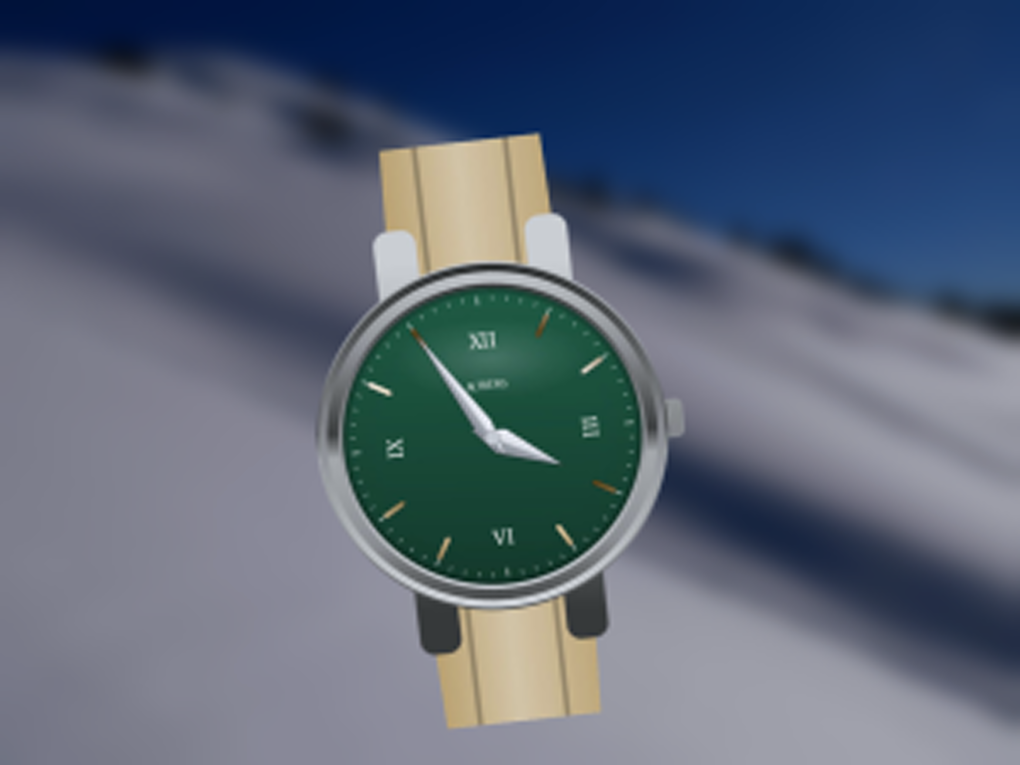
3:55
